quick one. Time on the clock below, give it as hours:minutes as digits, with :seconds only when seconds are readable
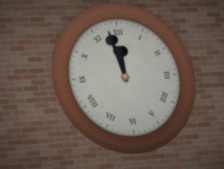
11:58
